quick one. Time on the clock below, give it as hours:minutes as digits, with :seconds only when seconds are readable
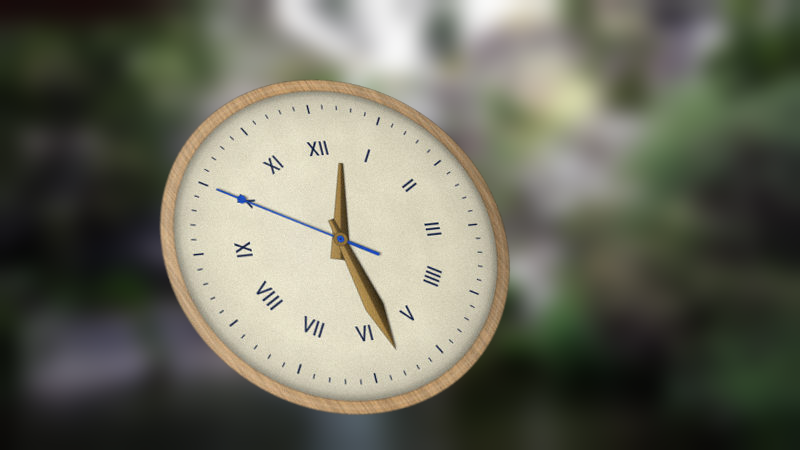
12:27:50
